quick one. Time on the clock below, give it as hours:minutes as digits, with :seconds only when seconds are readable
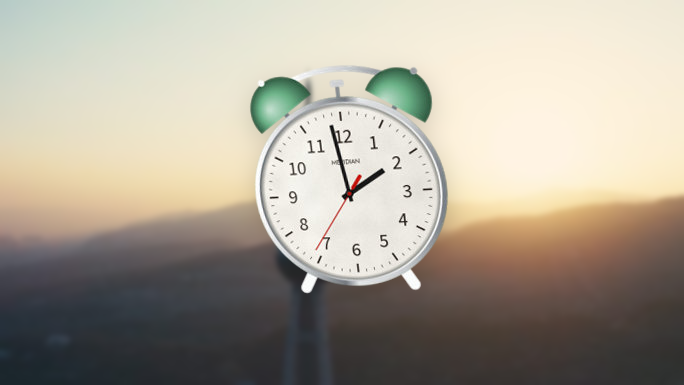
1:58:36
